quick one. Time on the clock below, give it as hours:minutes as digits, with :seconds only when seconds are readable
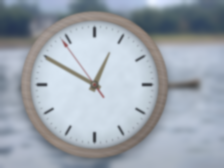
12:49:54
